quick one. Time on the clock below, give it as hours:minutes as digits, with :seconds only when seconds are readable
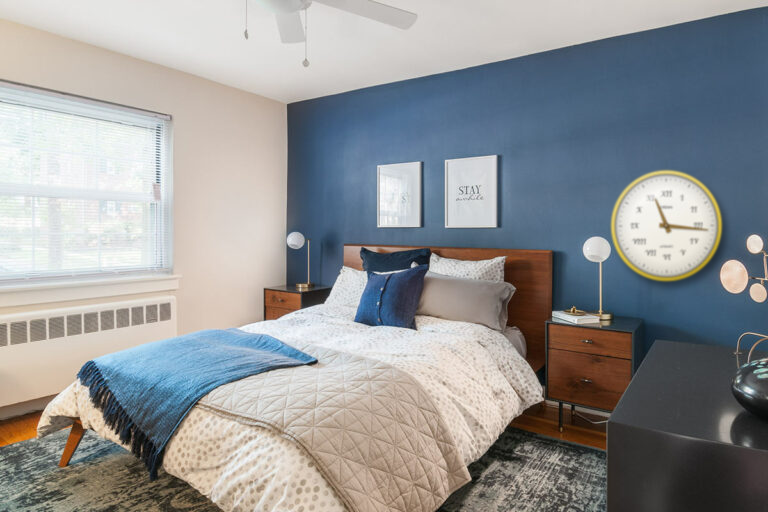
11:16
